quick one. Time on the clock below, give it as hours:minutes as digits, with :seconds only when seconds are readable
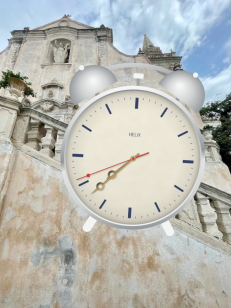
7:37:41
